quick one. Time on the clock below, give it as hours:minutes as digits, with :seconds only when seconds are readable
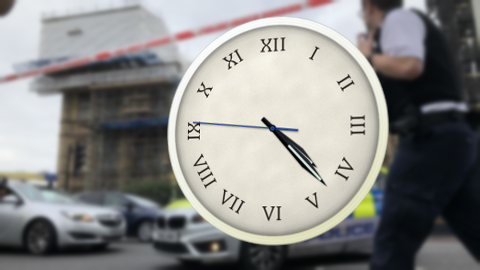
4:22:46
